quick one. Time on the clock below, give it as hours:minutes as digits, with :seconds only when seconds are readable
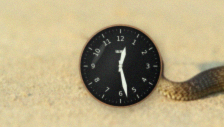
12:28
